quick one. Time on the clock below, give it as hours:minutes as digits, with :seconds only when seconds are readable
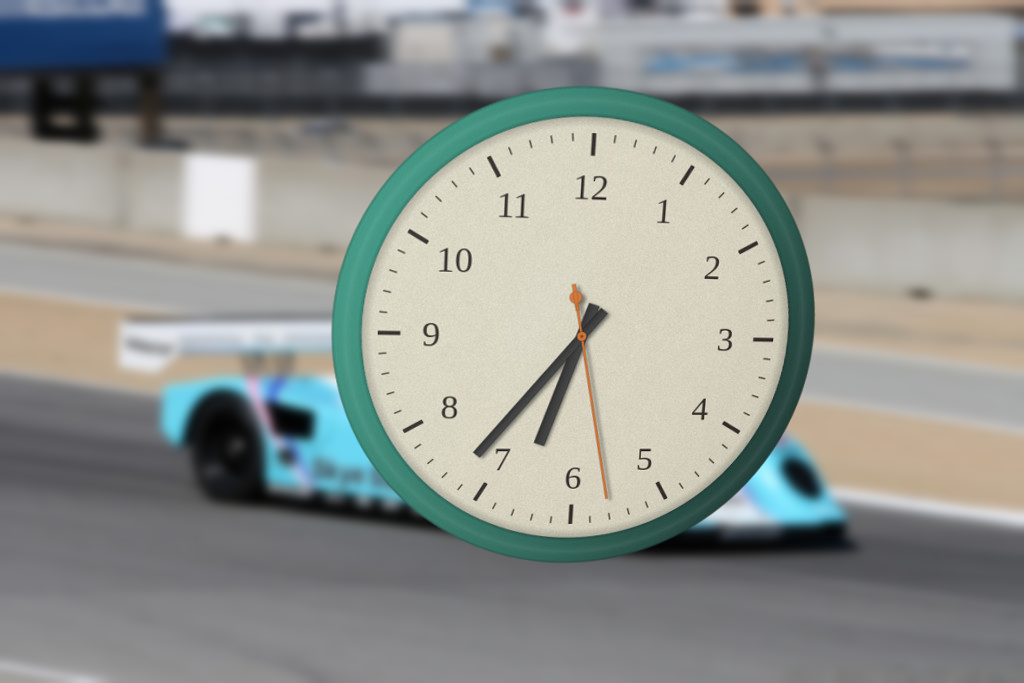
6:36:28
